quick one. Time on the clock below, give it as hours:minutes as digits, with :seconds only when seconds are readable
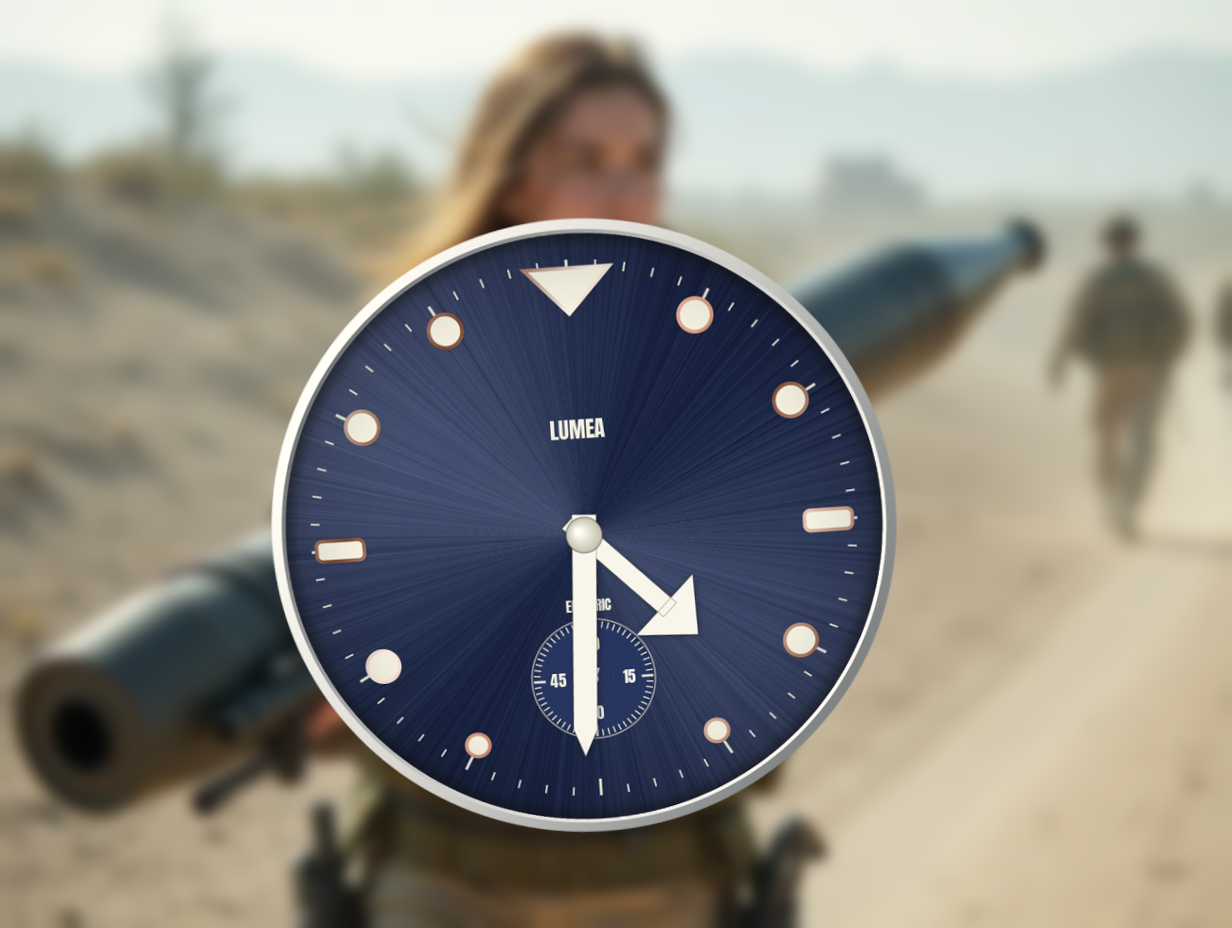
4:30:33
